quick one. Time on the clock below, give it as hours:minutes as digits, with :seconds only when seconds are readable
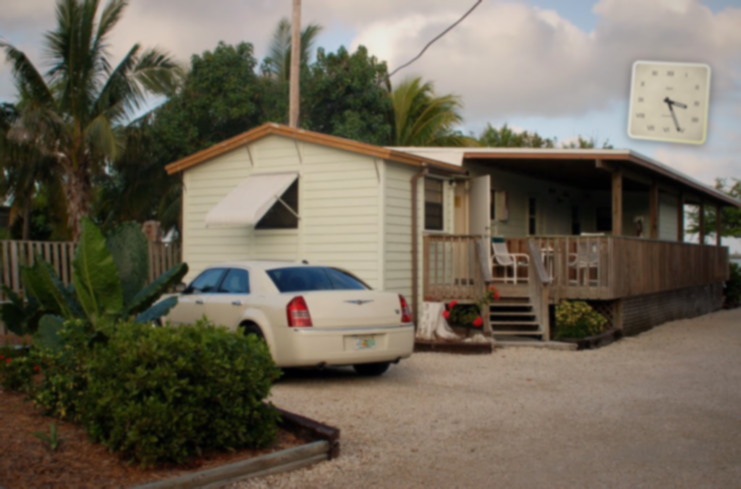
3:26
